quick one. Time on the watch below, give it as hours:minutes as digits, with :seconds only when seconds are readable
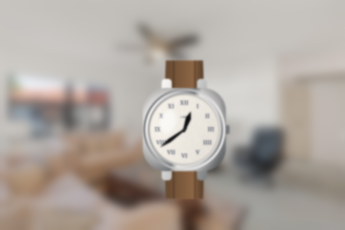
12:39
